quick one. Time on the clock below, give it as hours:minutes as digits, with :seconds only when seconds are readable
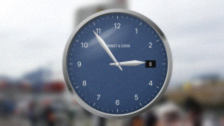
2:54
